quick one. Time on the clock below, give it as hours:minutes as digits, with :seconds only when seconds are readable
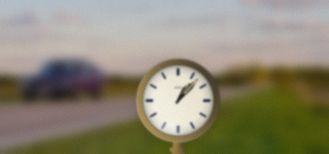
1:07
